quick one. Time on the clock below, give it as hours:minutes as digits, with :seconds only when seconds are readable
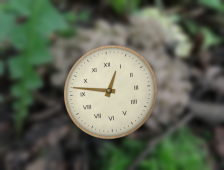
12:47
